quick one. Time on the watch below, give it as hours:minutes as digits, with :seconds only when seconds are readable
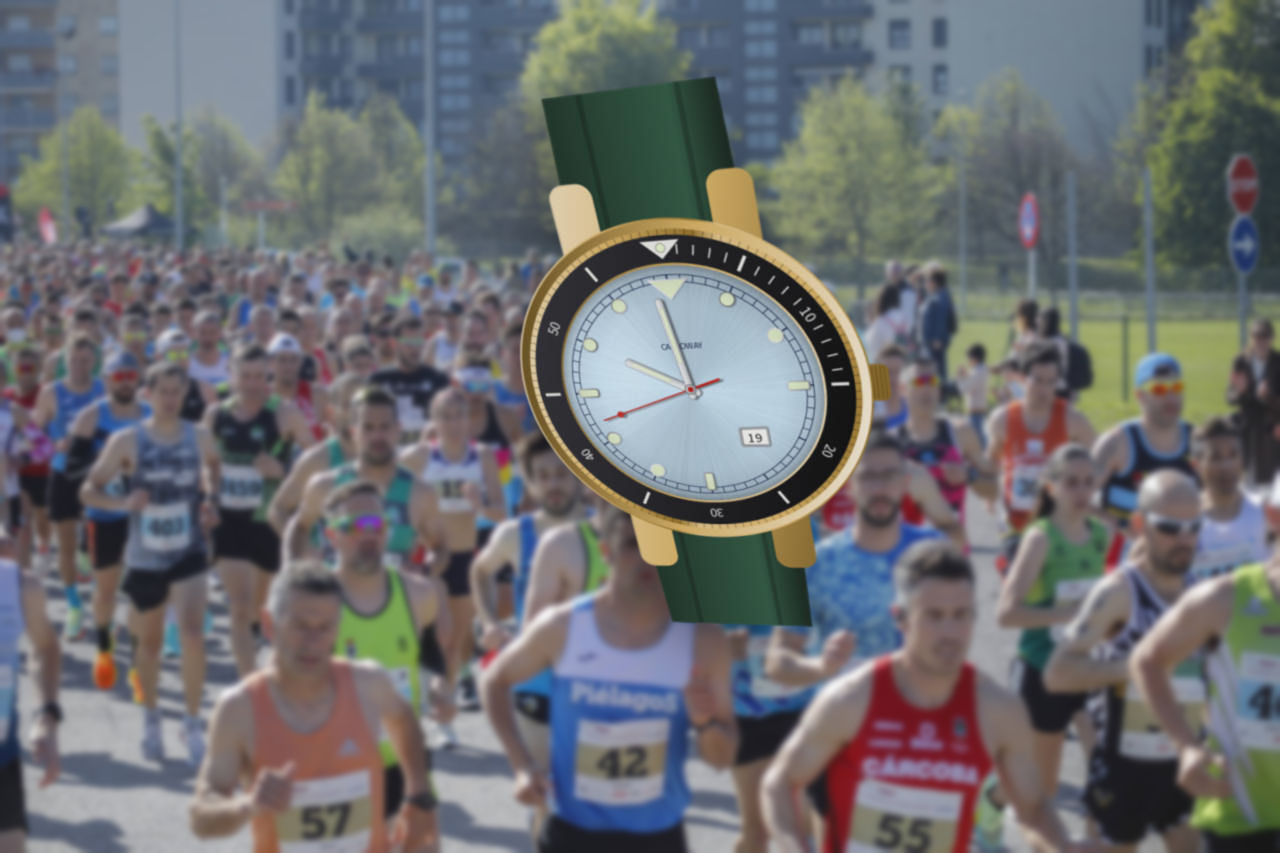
9:58:42
